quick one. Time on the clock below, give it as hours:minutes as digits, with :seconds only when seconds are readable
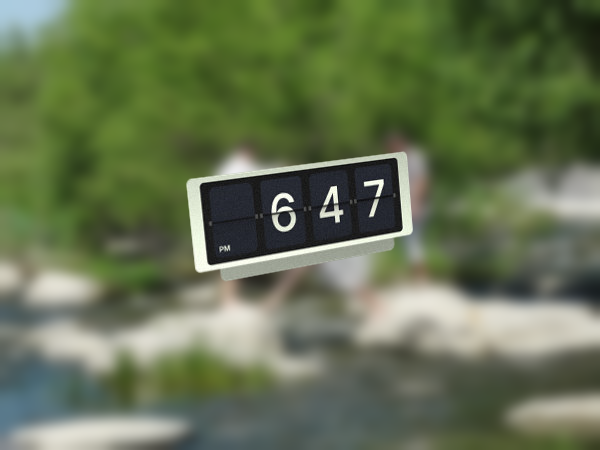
6:47
